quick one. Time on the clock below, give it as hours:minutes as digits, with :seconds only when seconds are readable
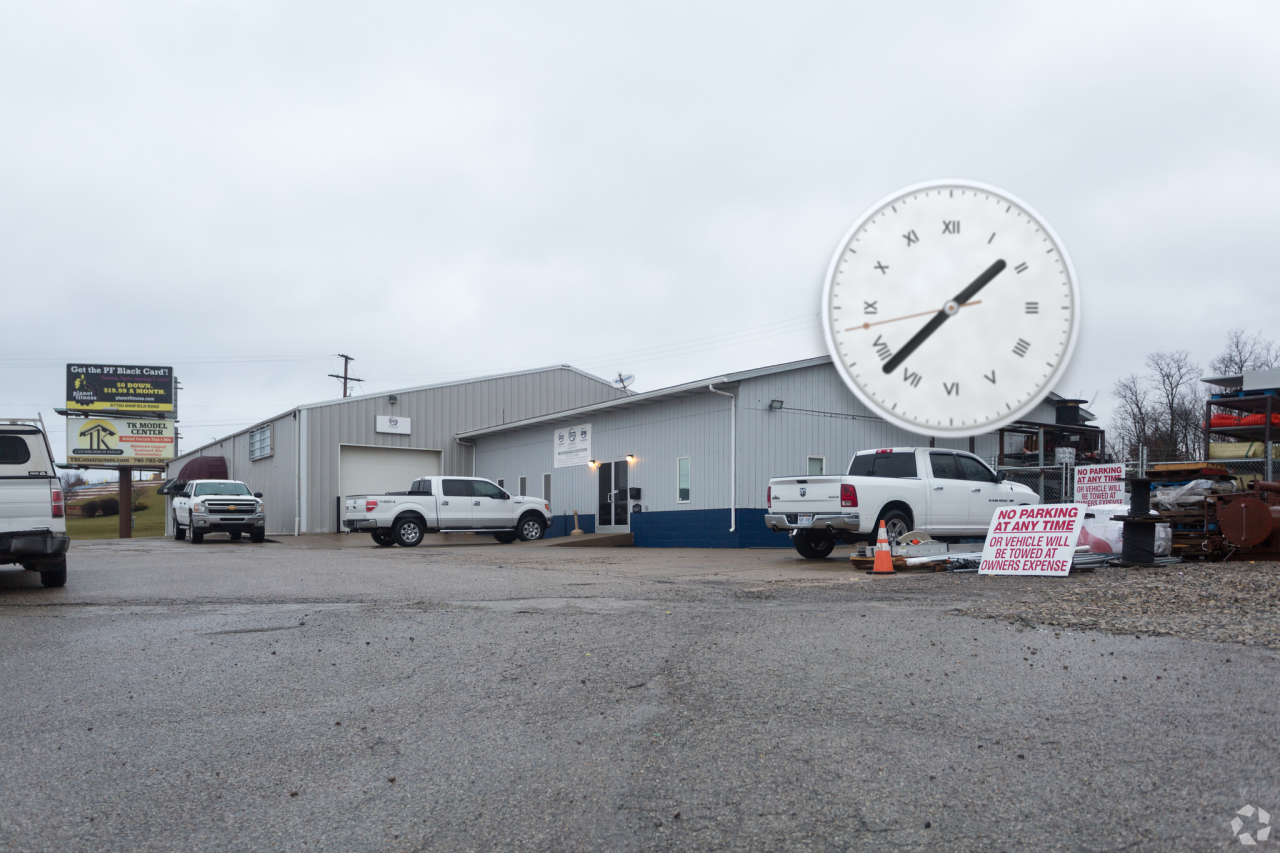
1:37:43
